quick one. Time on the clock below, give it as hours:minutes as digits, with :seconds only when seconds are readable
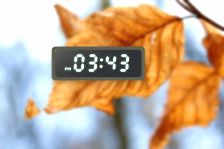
3:43
